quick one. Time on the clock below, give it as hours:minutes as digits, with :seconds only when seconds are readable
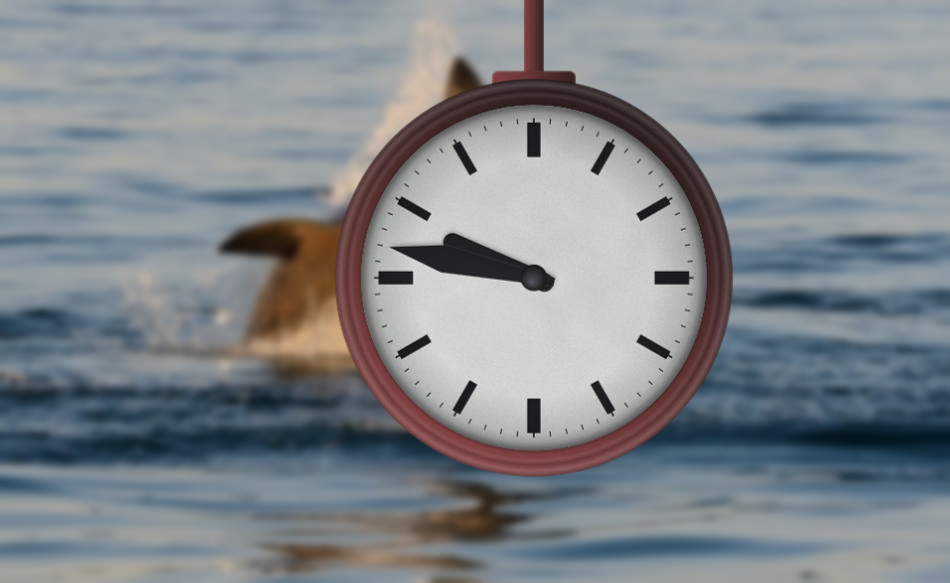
9:47
